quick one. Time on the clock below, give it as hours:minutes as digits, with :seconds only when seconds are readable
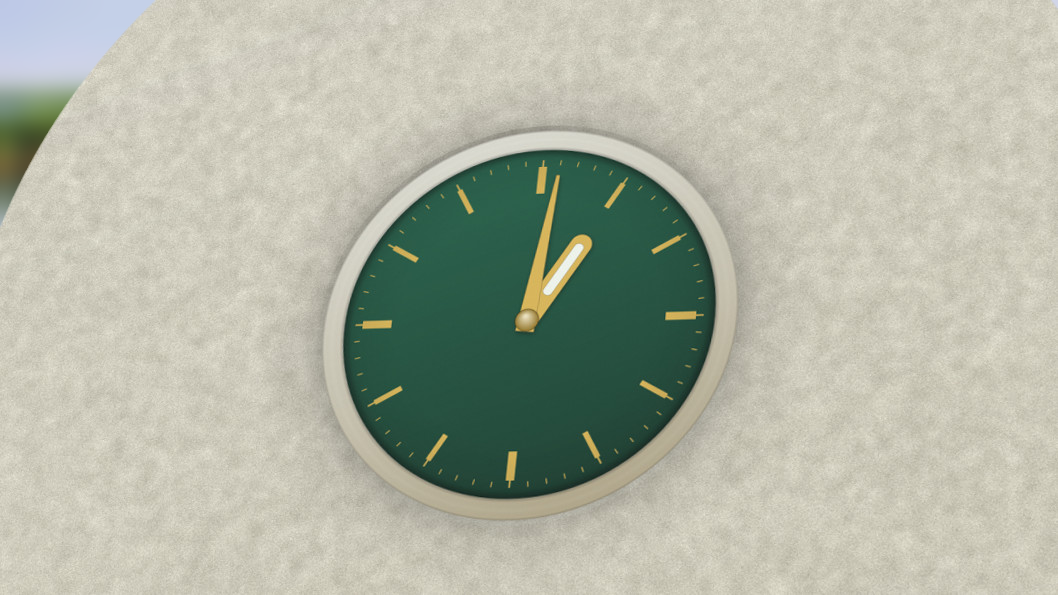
1:01
